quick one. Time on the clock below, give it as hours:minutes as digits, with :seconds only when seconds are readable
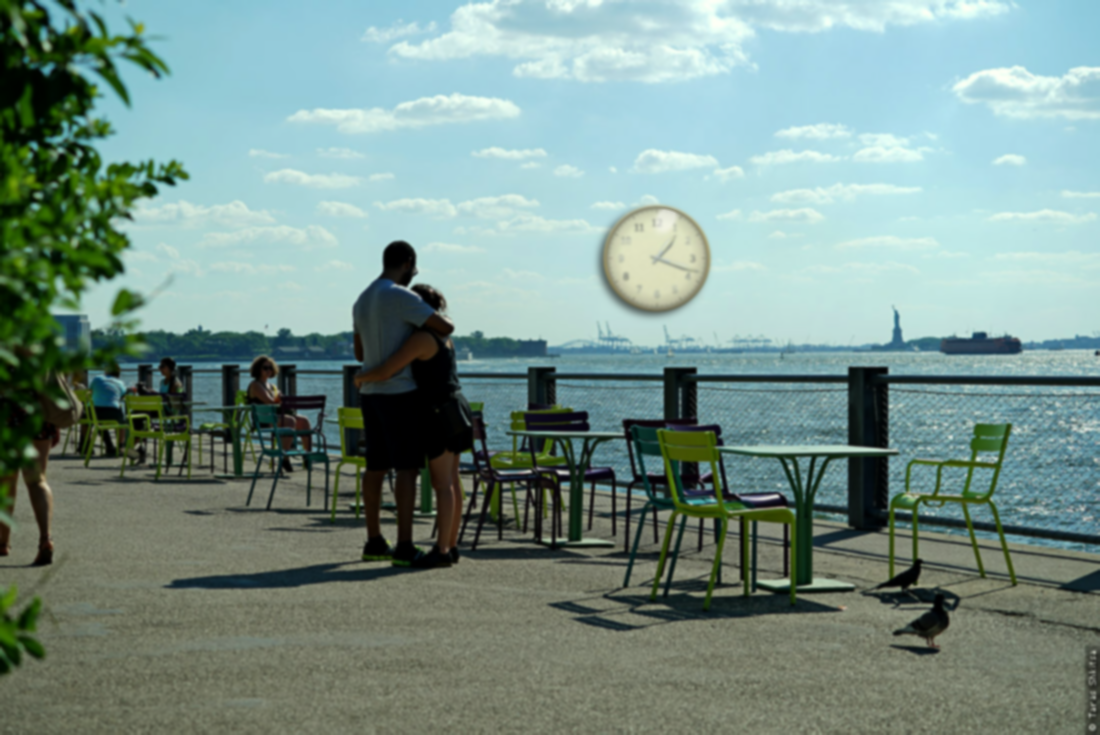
1:18
